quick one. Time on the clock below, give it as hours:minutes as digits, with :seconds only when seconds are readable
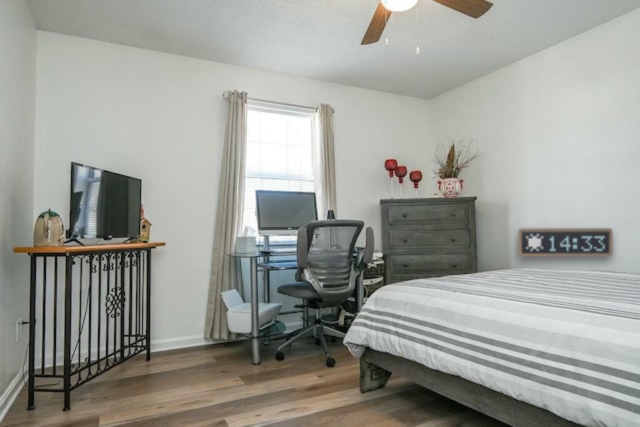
14:33
